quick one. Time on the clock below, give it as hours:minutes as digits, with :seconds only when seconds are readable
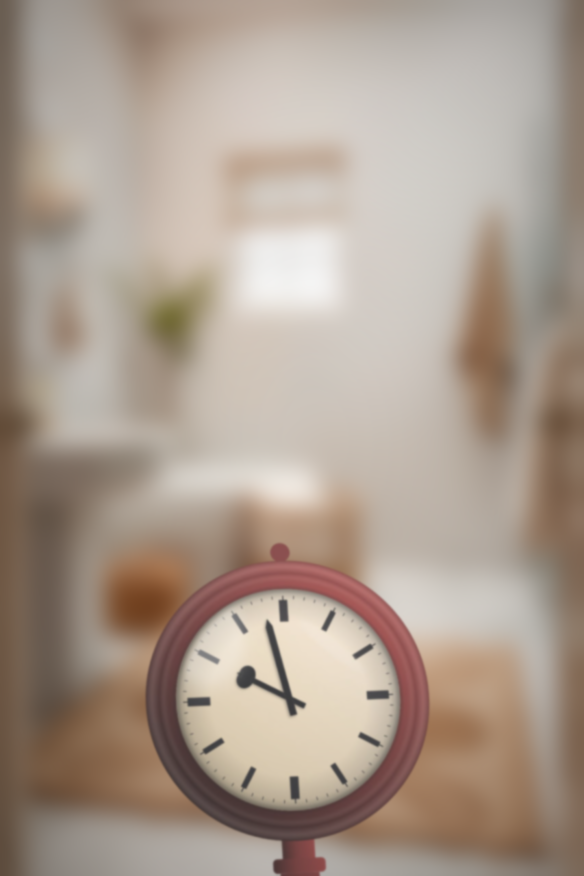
9:58
